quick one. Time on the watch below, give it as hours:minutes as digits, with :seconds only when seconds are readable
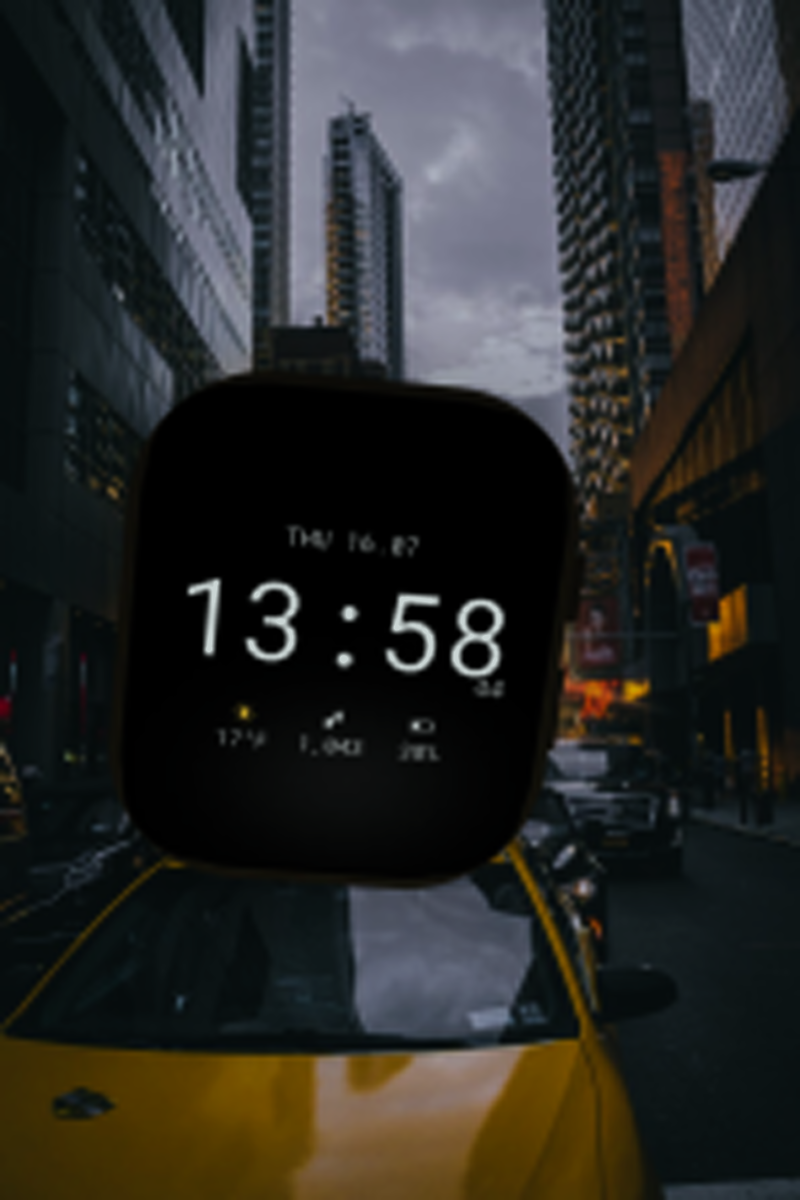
13:58
